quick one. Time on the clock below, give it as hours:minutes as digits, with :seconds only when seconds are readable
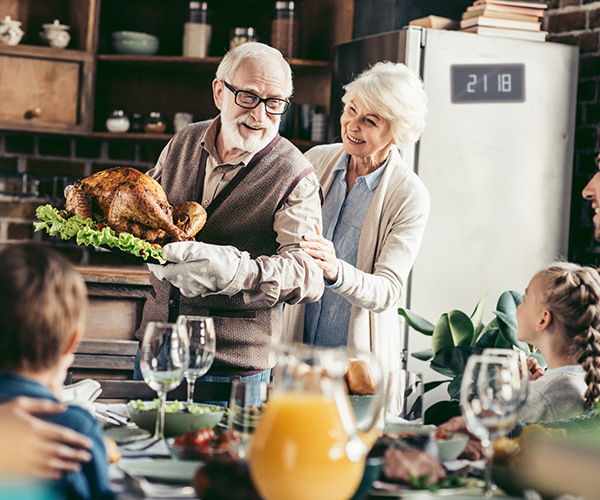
21:18
